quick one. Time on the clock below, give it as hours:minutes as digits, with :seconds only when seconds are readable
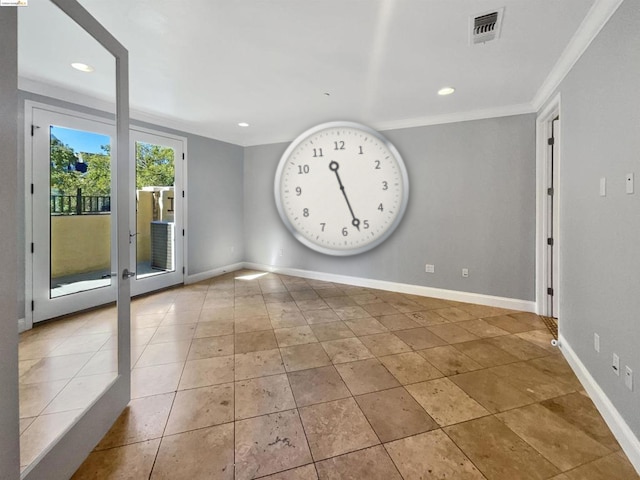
11:27
